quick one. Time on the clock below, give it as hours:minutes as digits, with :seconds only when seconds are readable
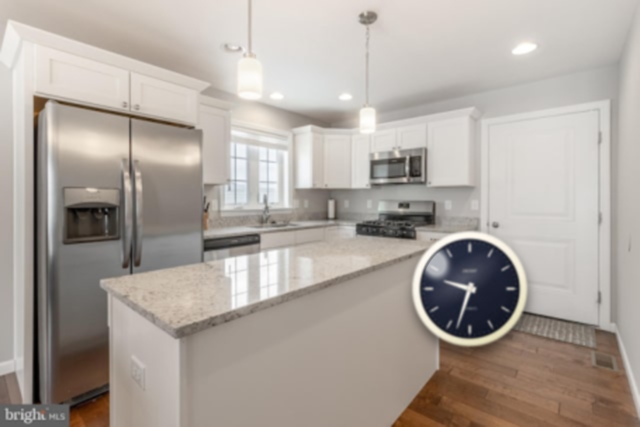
9:33
